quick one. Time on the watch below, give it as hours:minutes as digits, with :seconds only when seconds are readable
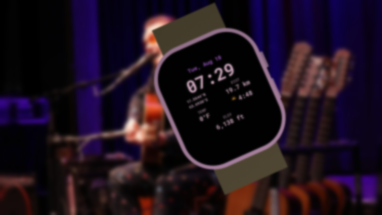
7:29
